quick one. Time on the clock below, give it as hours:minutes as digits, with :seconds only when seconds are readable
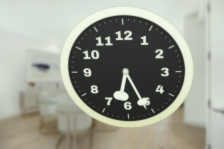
6:26
